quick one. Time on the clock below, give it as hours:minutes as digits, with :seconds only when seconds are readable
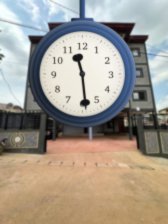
11:29
